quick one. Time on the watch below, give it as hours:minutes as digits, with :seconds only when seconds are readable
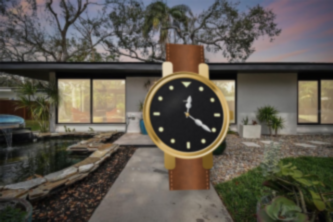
12:21
